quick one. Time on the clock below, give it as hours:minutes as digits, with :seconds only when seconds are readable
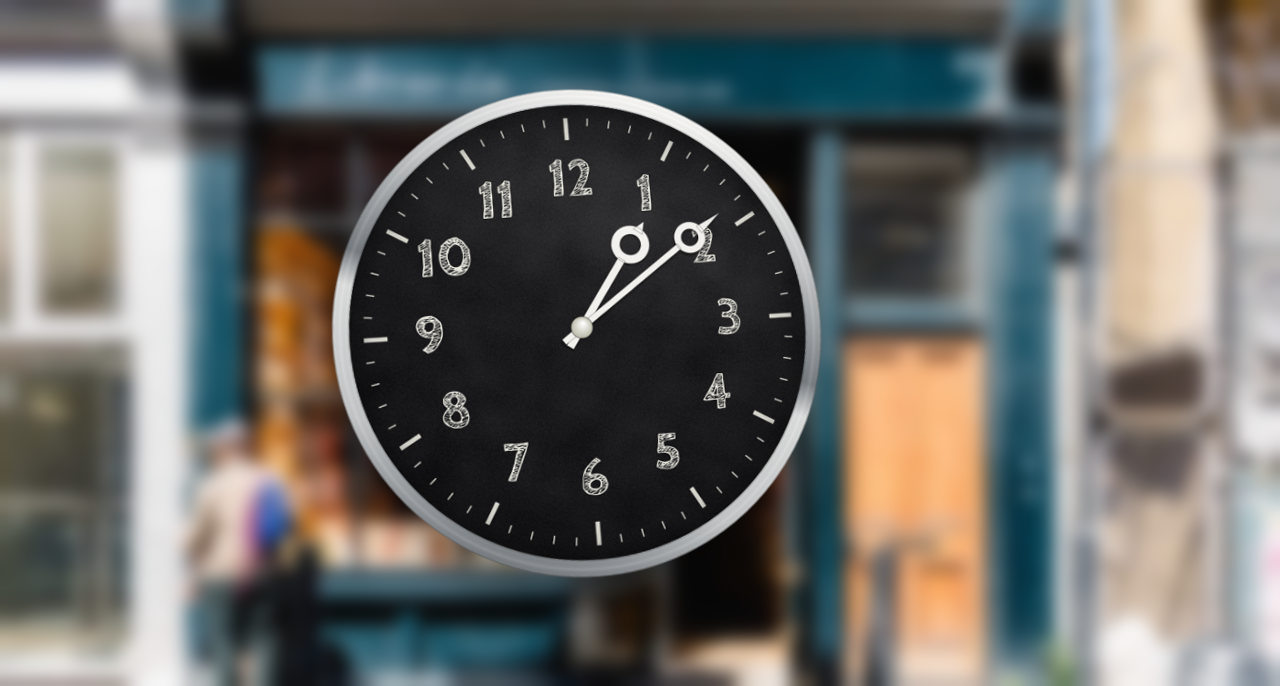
1:09
